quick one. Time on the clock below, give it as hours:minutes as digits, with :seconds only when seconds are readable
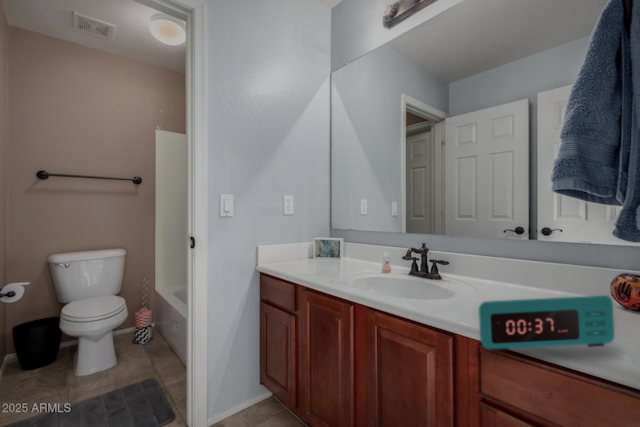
0:37
